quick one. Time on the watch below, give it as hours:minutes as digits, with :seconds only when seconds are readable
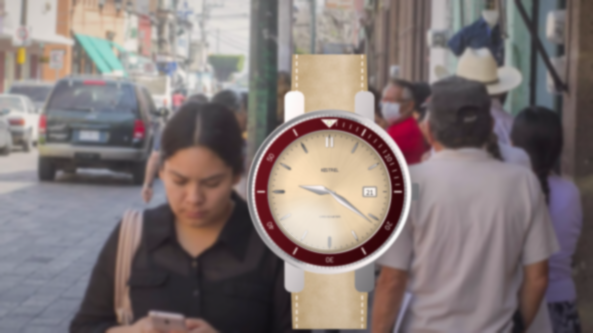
9:21
